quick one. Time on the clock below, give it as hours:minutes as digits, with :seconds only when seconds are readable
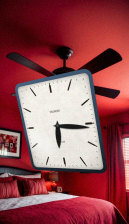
6:16
